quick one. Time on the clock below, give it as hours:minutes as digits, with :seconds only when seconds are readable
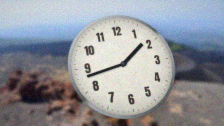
1:43
